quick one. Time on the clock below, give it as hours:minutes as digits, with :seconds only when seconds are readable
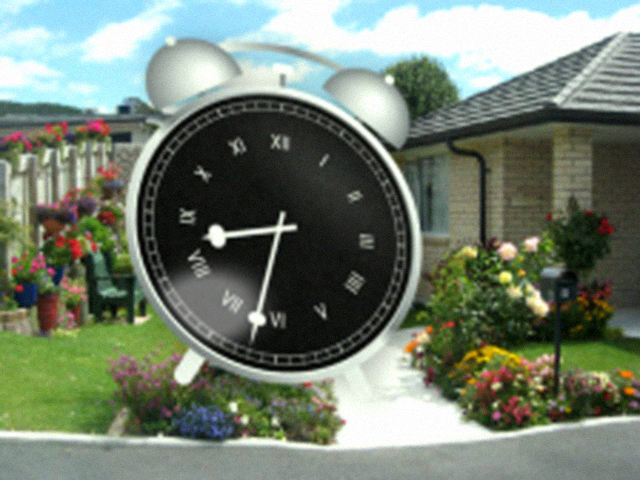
8:32
